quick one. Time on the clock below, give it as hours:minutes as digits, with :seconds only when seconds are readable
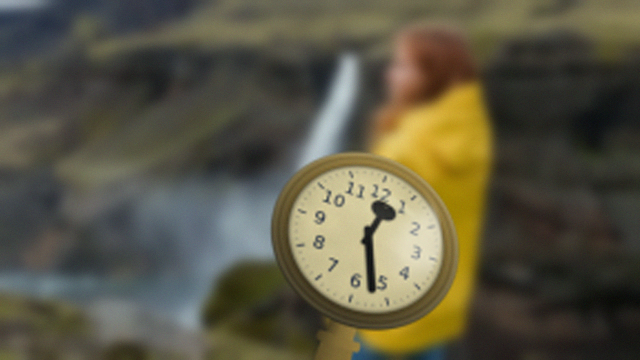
12:27
